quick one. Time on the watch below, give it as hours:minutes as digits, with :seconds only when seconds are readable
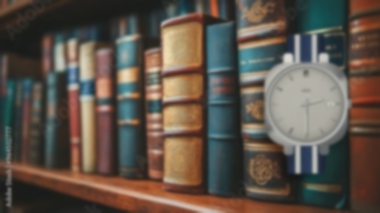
2:30
